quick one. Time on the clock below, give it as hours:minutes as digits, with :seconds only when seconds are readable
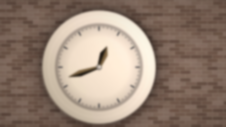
12:42
